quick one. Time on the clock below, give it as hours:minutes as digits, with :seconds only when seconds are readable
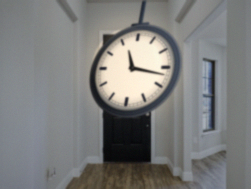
11:17
